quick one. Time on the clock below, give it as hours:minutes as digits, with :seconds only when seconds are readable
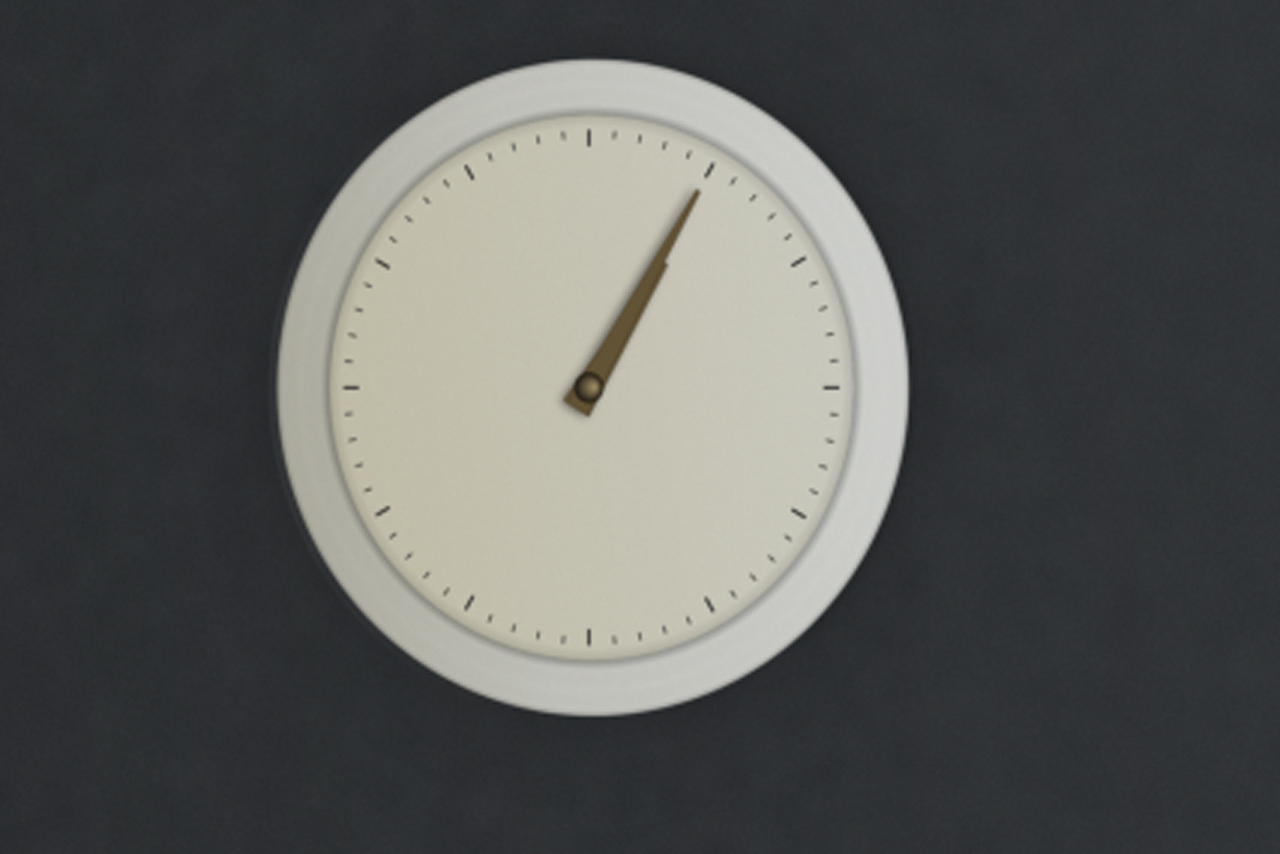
1:05
